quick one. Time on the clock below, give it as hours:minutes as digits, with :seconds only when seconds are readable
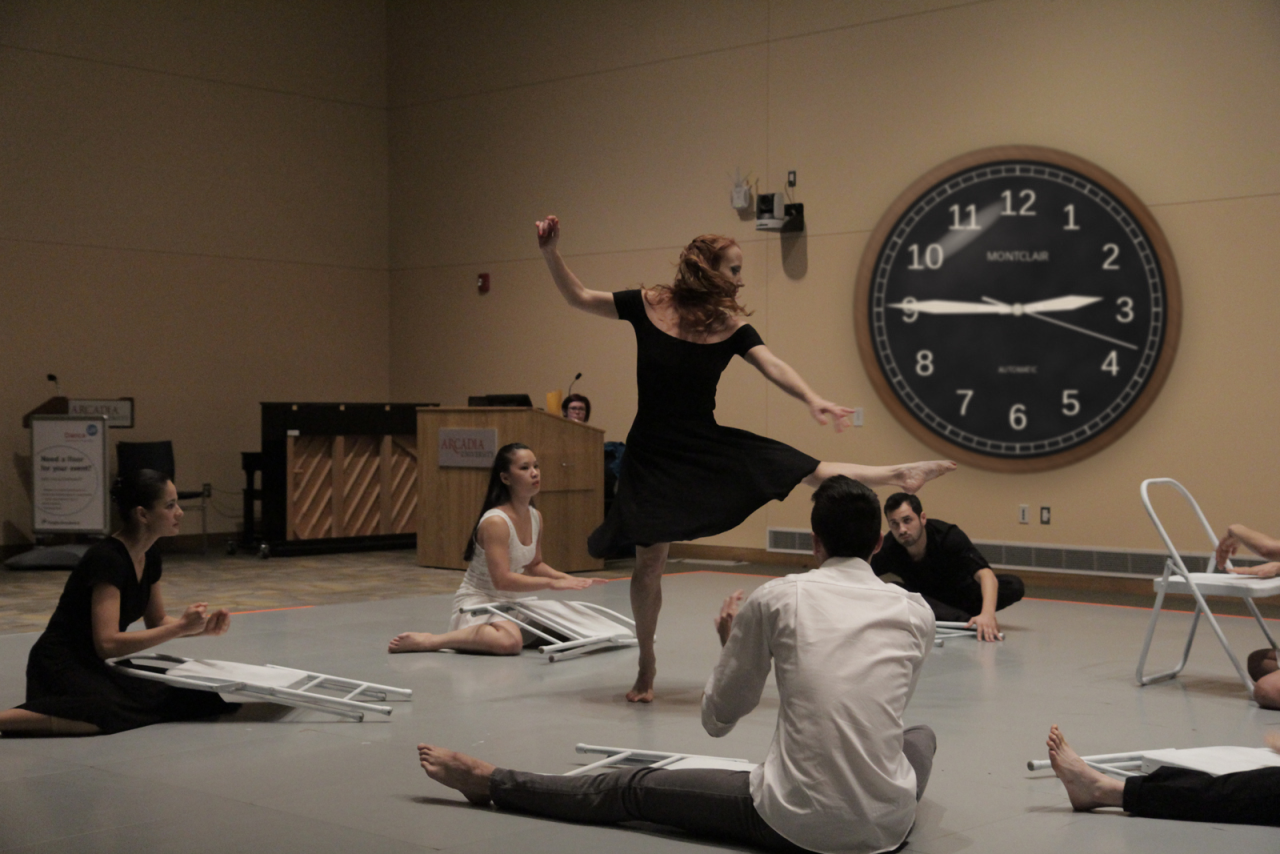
2:45:18
